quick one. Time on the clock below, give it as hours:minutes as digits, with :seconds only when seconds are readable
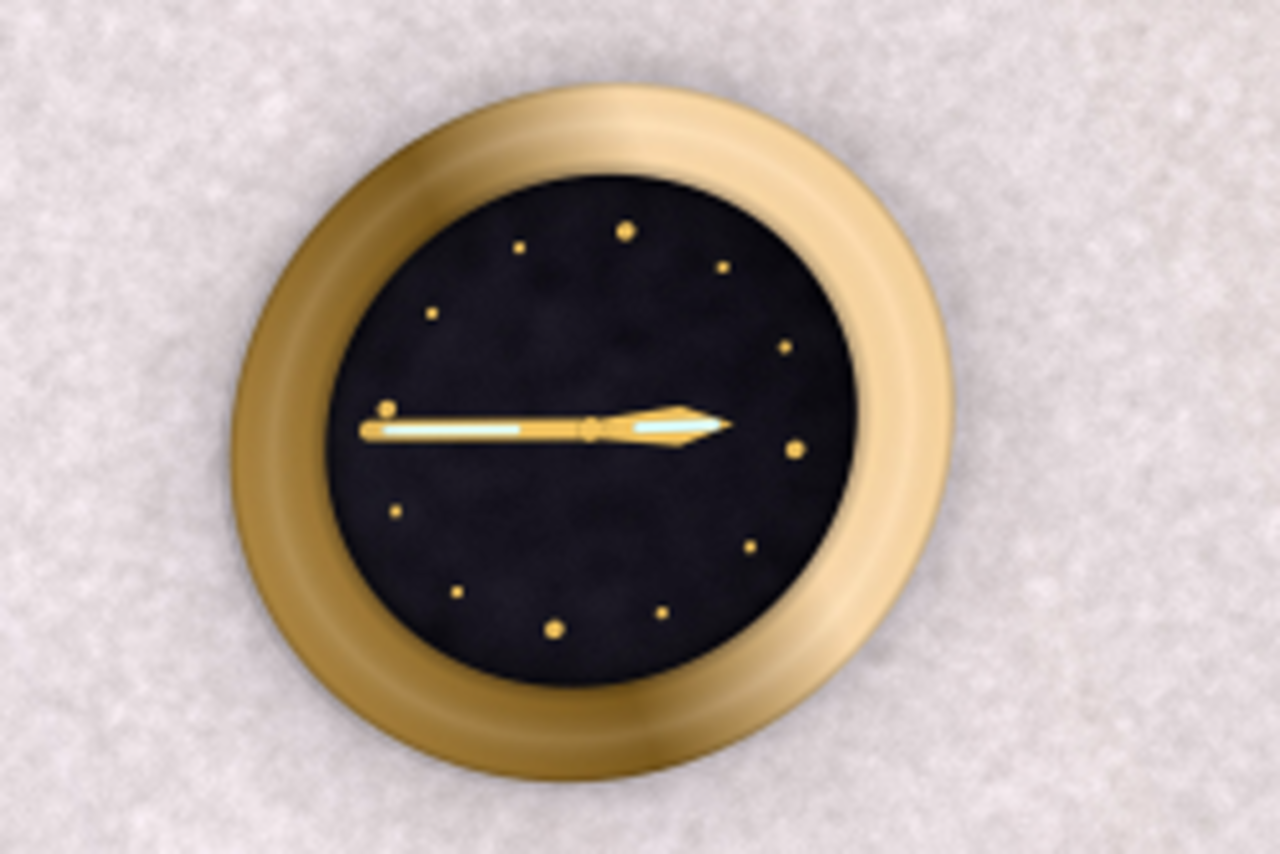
2:44
